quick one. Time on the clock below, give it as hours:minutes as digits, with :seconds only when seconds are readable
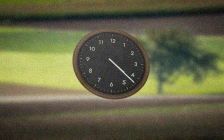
4:22
